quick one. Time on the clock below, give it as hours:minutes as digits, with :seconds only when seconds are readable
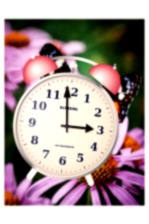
2:59
